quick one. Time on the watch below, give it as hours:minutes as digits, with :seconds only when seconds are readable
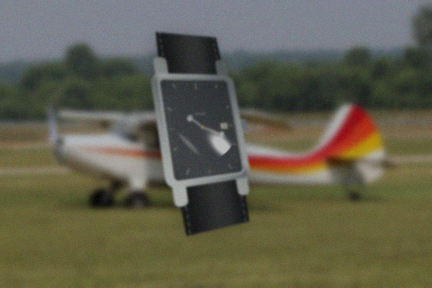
10:19
